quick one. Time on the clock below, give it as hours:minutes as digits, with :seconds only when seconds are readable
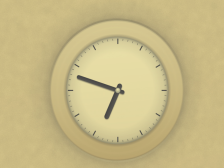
6:48
